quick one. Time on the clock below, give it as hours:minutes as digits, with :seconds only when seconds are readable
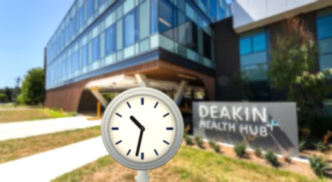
10:32
